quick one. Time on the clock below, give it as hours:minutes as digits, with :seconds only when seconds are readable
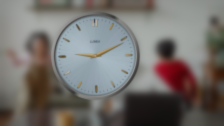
9:11
